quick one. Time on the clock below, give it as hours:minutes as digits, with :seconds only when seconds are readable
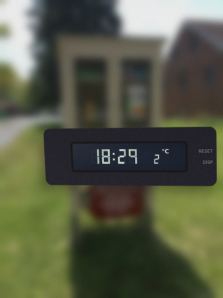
18:29
